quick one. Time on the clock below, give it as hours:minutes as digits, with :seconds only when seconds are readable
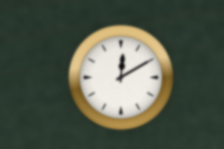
12:10
